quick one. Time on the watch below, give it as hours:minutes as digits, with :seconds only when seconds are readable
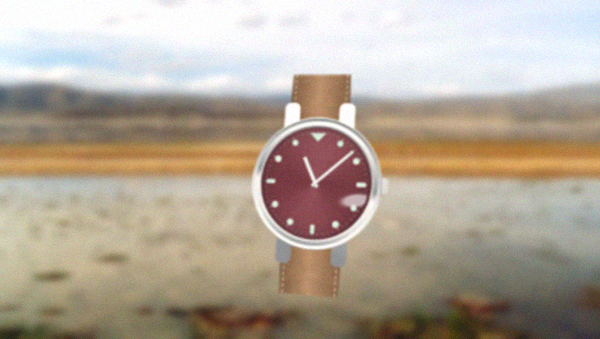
11:08
